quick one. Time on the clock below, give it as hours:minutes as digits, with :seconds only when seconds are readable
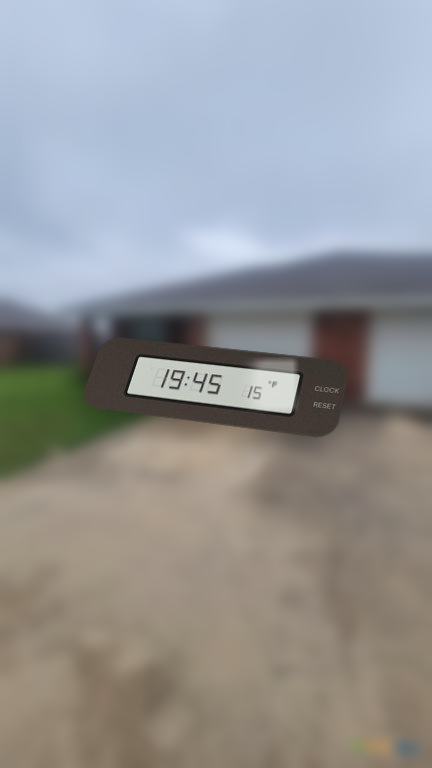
19:45
